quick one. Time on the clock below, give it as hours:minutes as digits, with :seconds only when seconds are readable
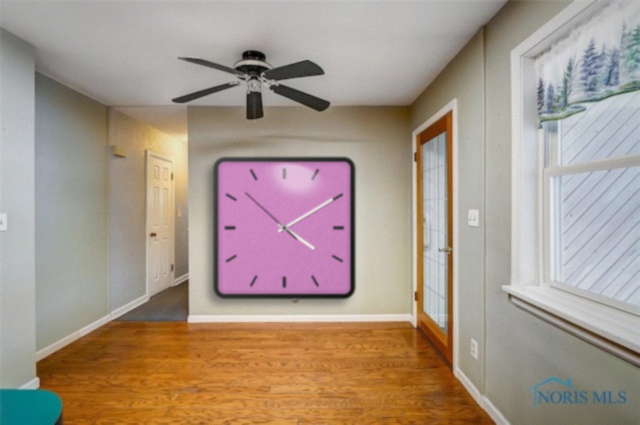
4:09:52
